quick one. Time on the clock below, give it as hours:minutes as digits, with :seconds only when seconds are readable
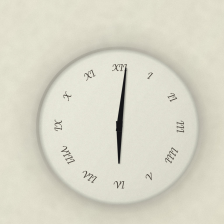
6:01
